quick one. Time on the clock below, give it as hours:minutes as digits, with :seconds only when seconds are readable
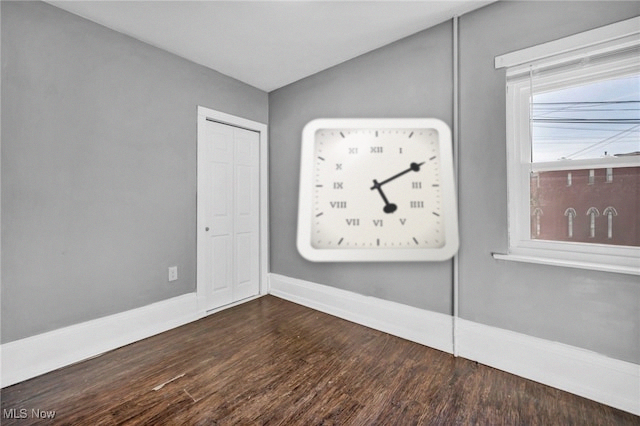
5:10
